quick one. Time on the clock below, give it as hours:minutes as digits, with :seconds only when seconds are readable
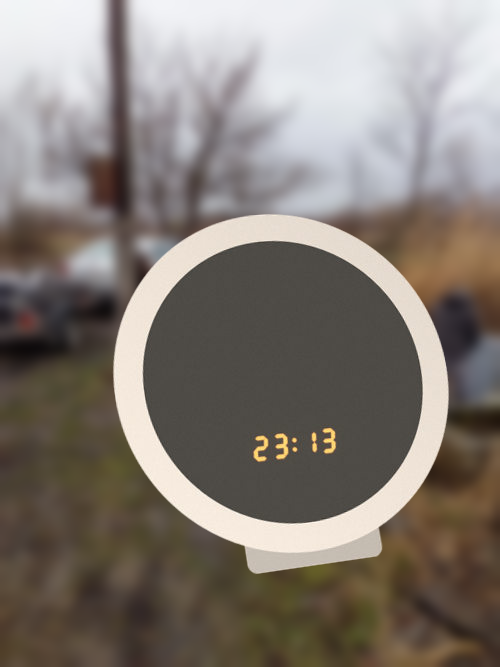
23:13
